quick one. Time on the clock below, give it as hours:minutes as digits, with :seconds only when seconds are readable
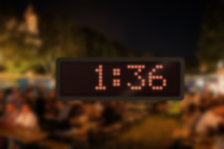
1:36
